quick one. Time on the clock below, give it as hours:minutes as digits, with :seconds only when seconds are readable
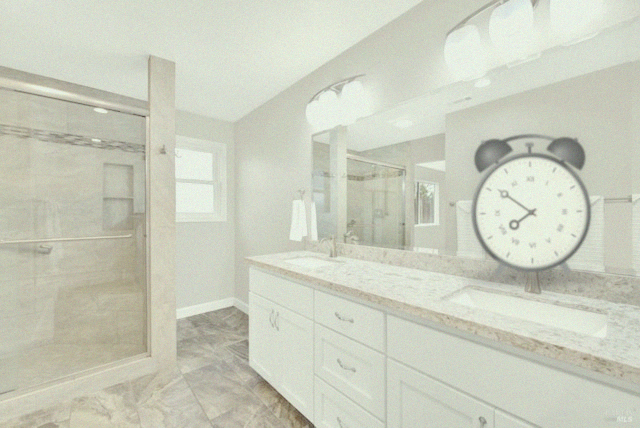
7:51
